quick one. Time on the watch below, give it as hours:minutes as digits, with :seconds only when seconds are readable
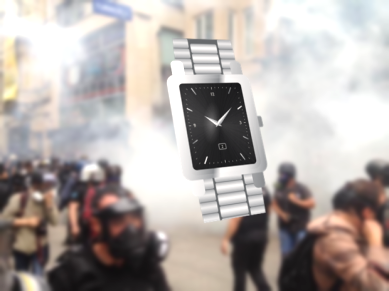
10:08
